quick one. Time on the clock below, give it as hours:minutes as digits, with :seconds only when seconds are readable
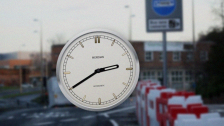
2:40
